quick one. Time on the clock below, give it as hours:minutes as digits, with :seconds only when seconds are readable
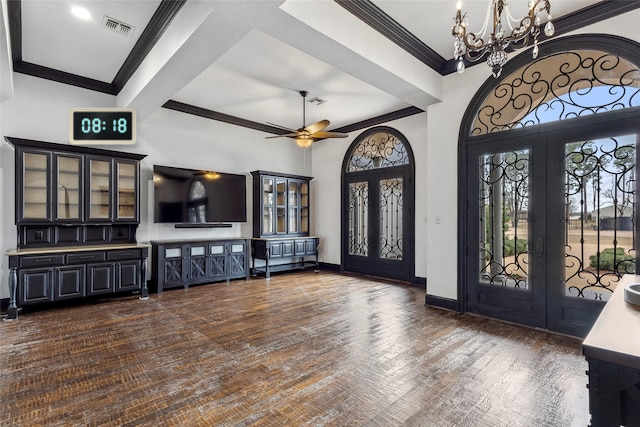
8:18
